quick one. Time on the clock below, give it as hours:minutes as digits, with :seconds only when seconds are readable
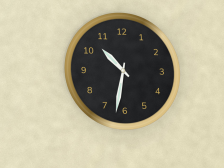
10:32
